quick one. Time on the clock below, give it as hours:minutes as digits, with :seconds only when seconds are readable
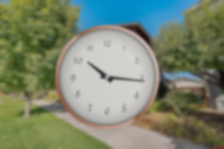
10:16
